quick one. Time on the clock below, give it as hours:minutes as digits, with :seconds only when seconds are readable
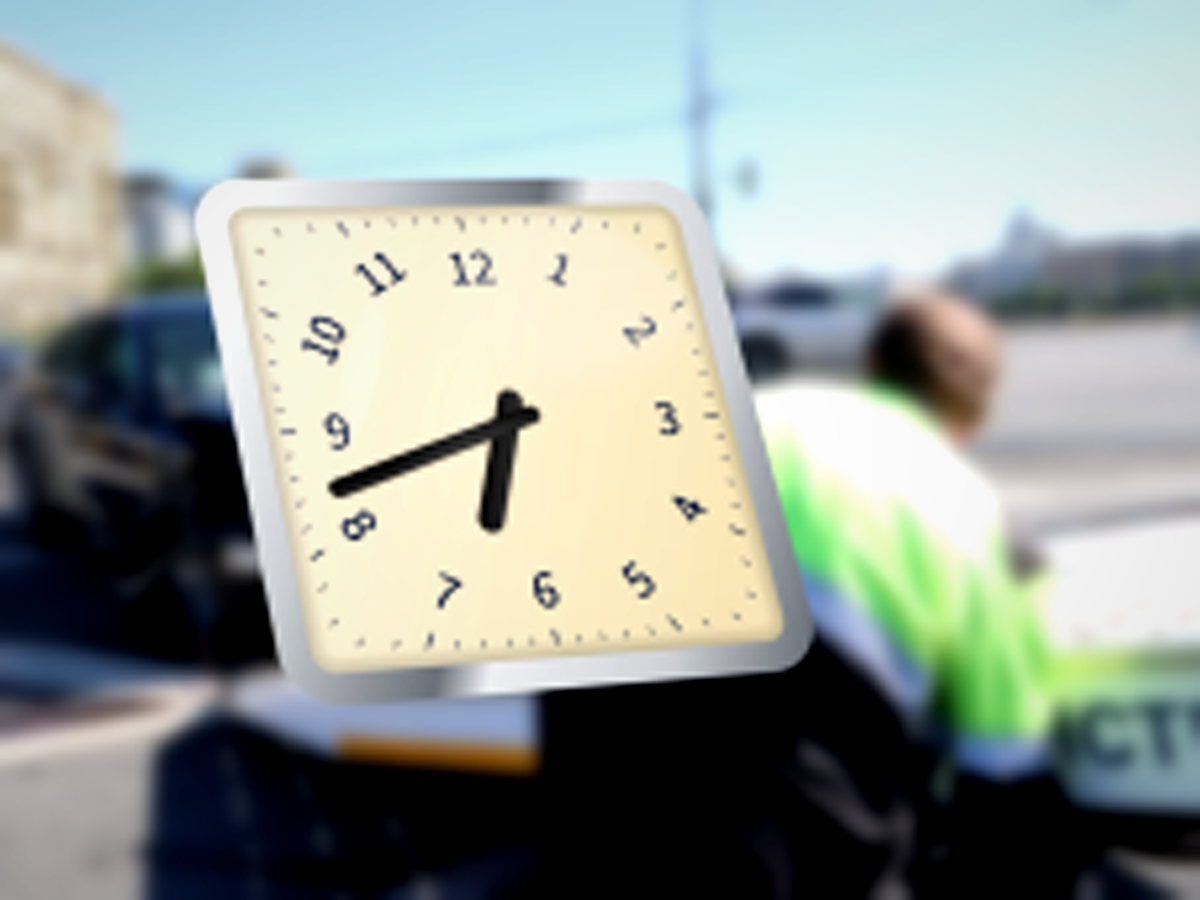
6:42
